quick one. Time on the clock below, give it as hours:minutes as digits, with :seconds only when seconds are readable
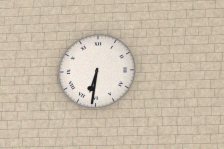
6:31
